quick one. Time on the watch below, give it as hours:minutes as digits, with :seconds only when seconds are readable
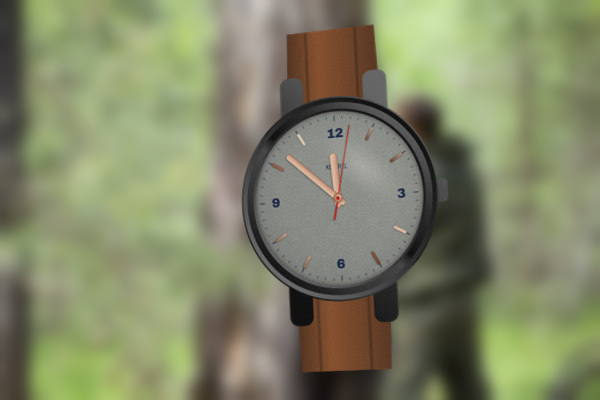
11:52:02
